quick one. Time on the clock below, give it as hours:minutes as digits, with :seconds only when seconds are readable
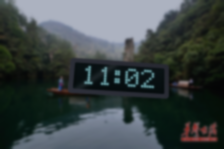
11:02
